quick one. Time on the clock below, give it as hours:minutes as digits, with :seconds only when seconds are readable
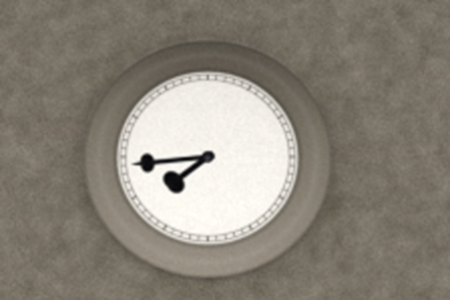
7:44
